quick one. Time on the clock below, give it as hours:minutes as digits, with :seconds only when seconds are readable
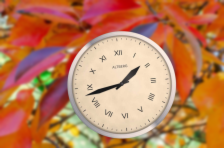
1:43
